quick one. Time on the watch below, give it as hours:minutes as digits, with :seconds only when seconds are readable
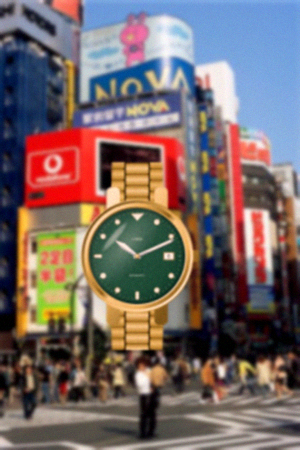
10:11
